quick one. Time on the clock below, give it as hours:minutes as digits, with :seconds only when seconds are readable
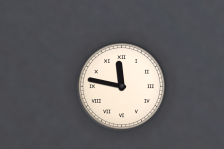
11:47
